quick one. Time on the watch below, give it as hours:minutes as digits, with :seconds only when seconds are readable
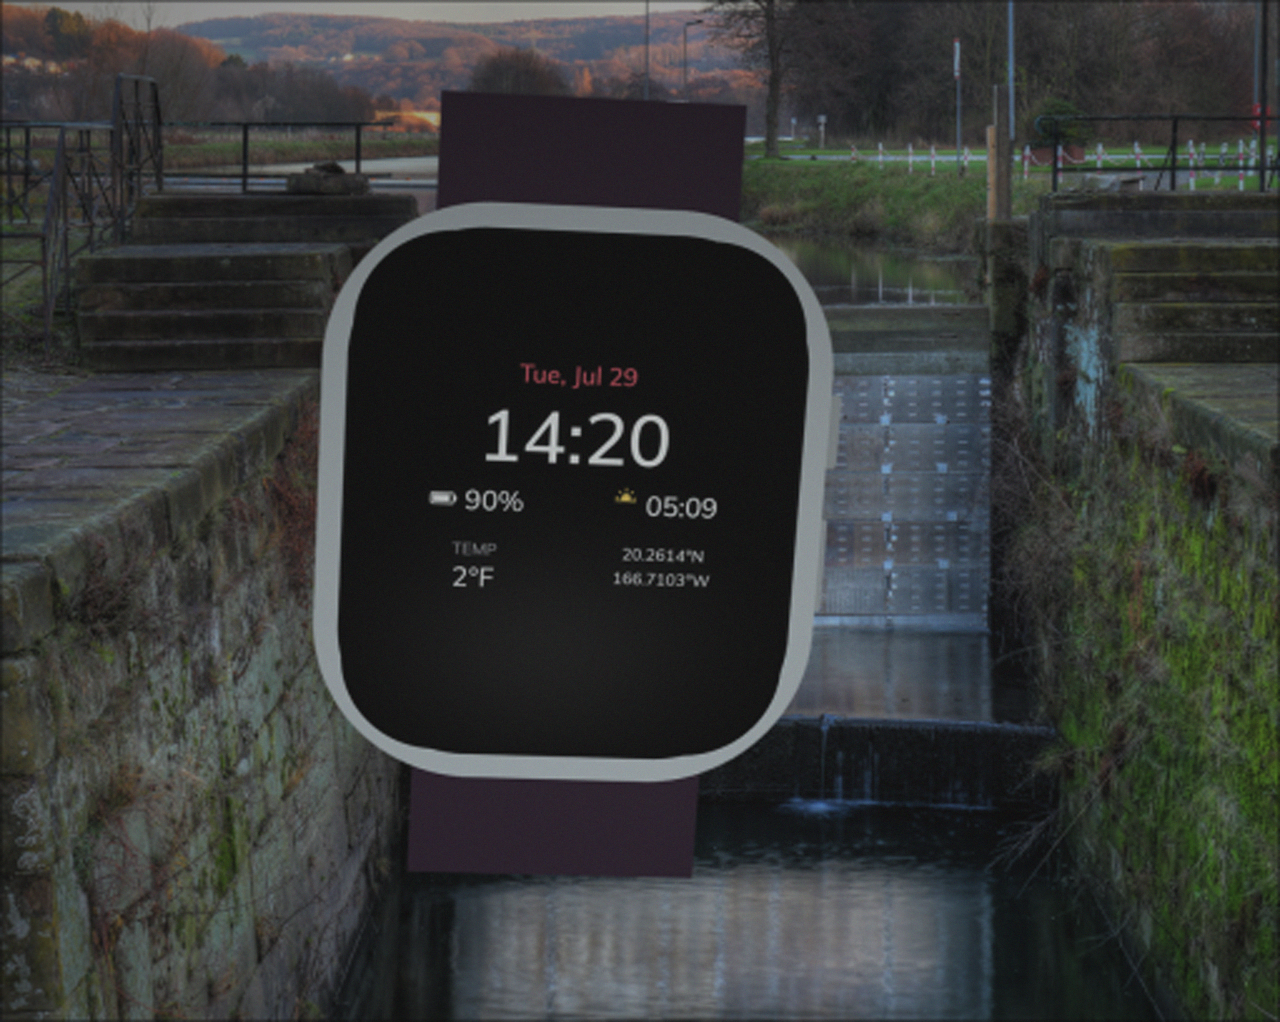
14:20
